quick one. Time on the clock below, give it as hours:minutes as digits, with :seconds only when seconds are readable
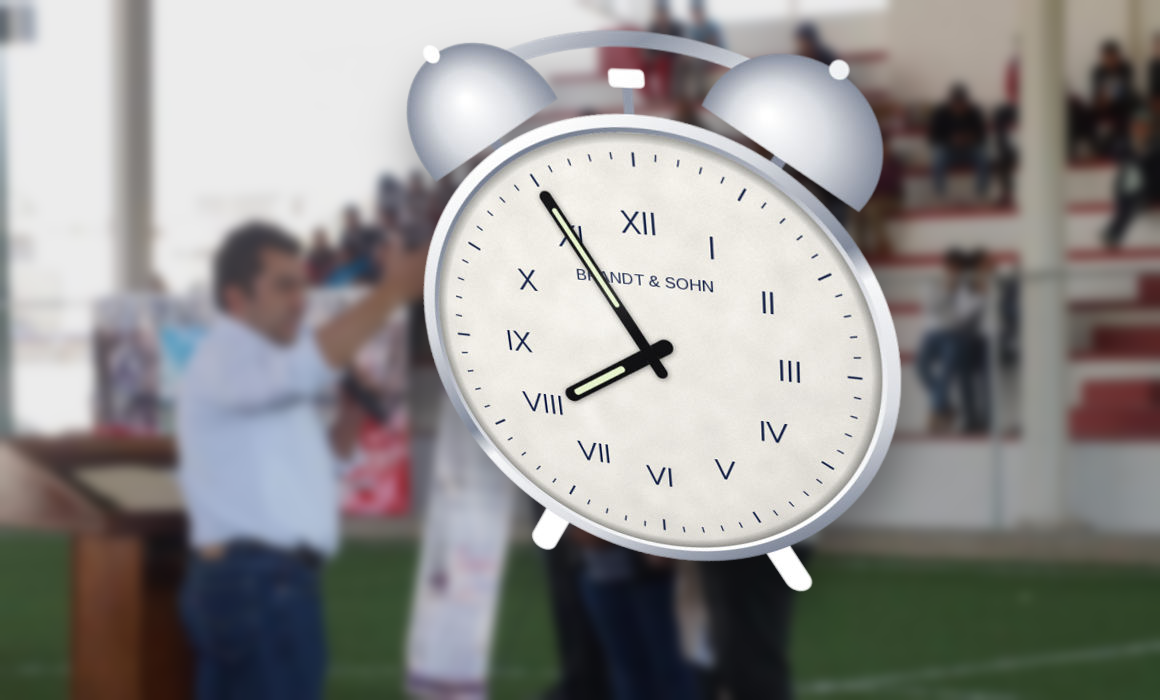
7:55
